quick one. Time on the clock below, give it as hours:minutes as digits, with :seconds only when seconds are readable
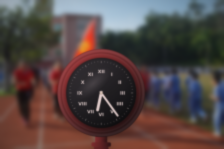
6:24
